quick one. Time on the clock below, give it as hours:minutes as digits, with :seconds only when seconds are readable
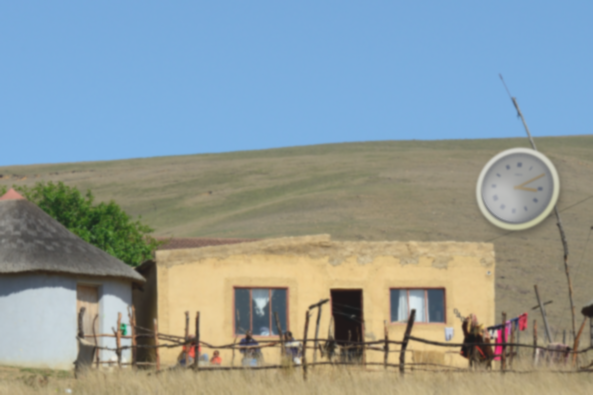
3:10
